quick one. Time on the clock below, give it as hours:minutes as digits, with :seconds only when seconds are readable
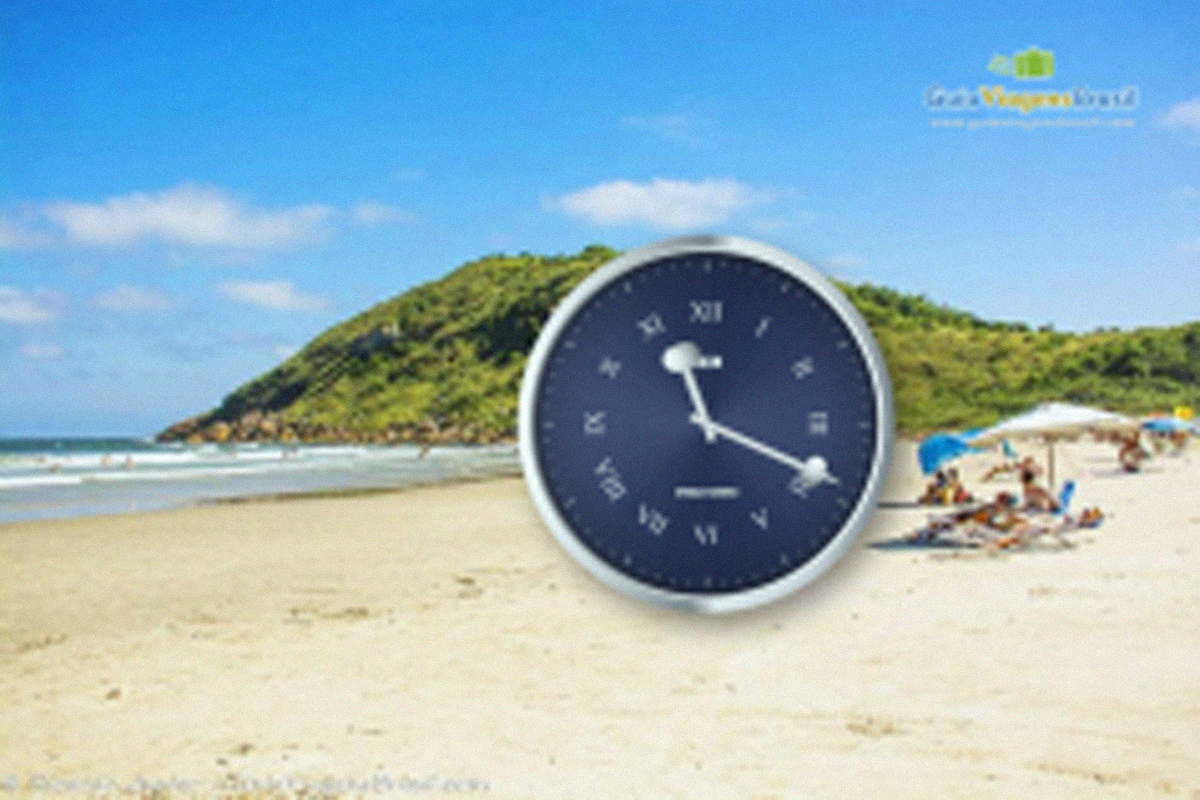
11:19
